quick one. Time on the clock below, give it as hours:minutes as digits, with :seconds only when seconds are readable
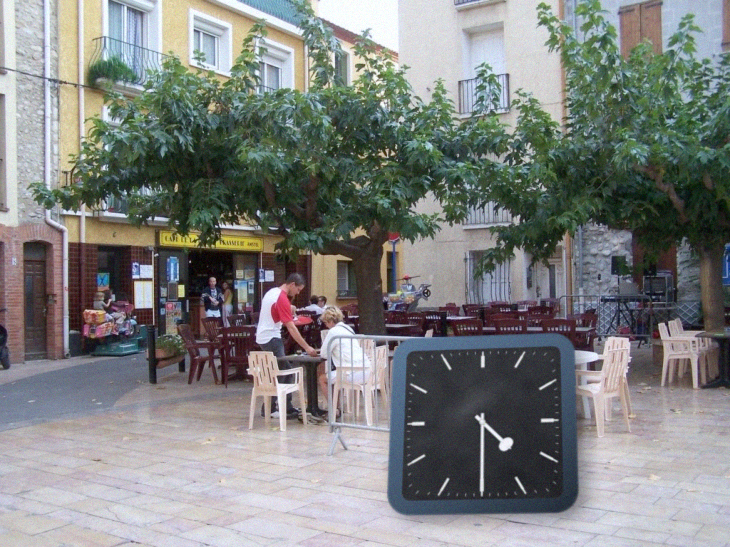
4:30
